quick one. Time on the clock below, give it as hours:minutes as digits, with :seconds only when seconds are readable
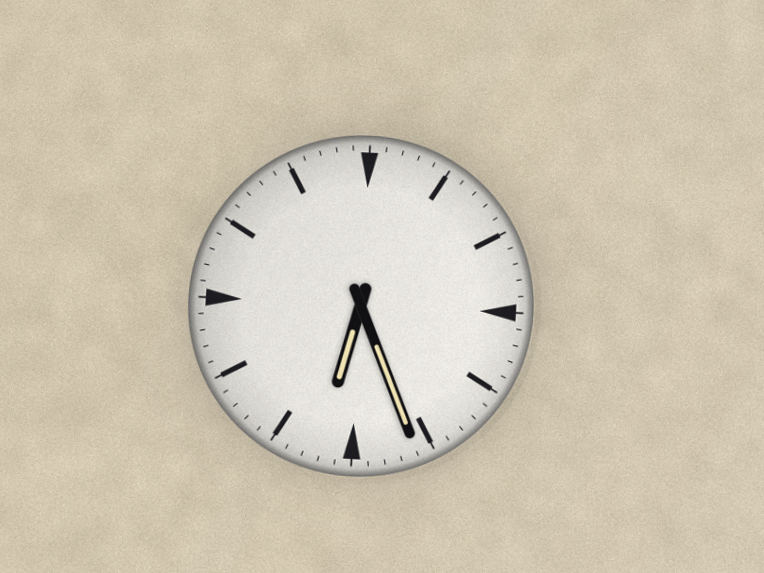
6:26
